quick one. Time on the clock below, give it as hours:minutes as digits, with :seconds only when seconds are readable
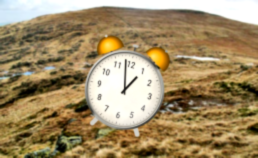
12:58
